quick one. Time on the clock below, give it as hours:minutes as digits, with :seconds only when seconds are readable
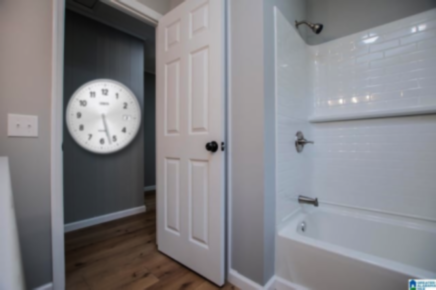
5:27
